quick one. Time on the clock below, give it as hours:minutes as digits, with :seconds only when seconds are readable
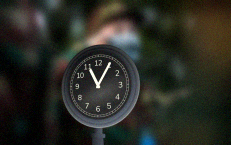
11:05
